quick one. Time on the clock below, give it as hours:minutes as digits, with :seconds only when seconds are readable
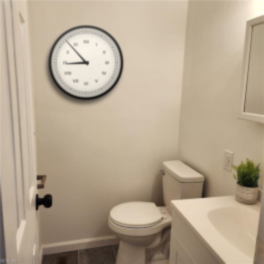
8:53
